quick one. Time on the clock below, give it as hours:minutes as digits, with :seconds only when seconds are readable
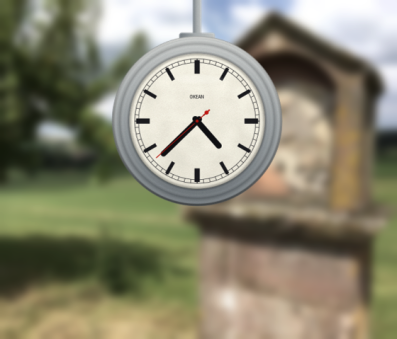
4:37:38
